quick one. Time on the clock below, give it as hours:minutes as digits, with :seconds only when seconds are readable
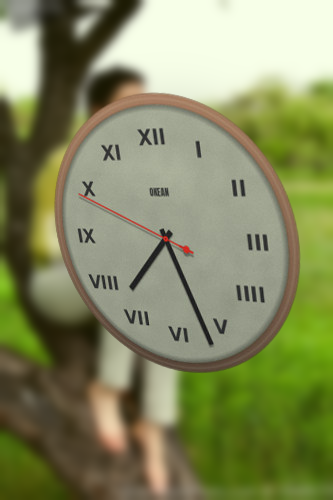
7:26:49
